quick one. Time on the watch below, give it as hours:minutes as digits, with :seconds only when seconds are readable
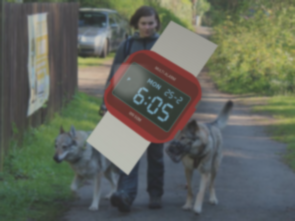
6:05
